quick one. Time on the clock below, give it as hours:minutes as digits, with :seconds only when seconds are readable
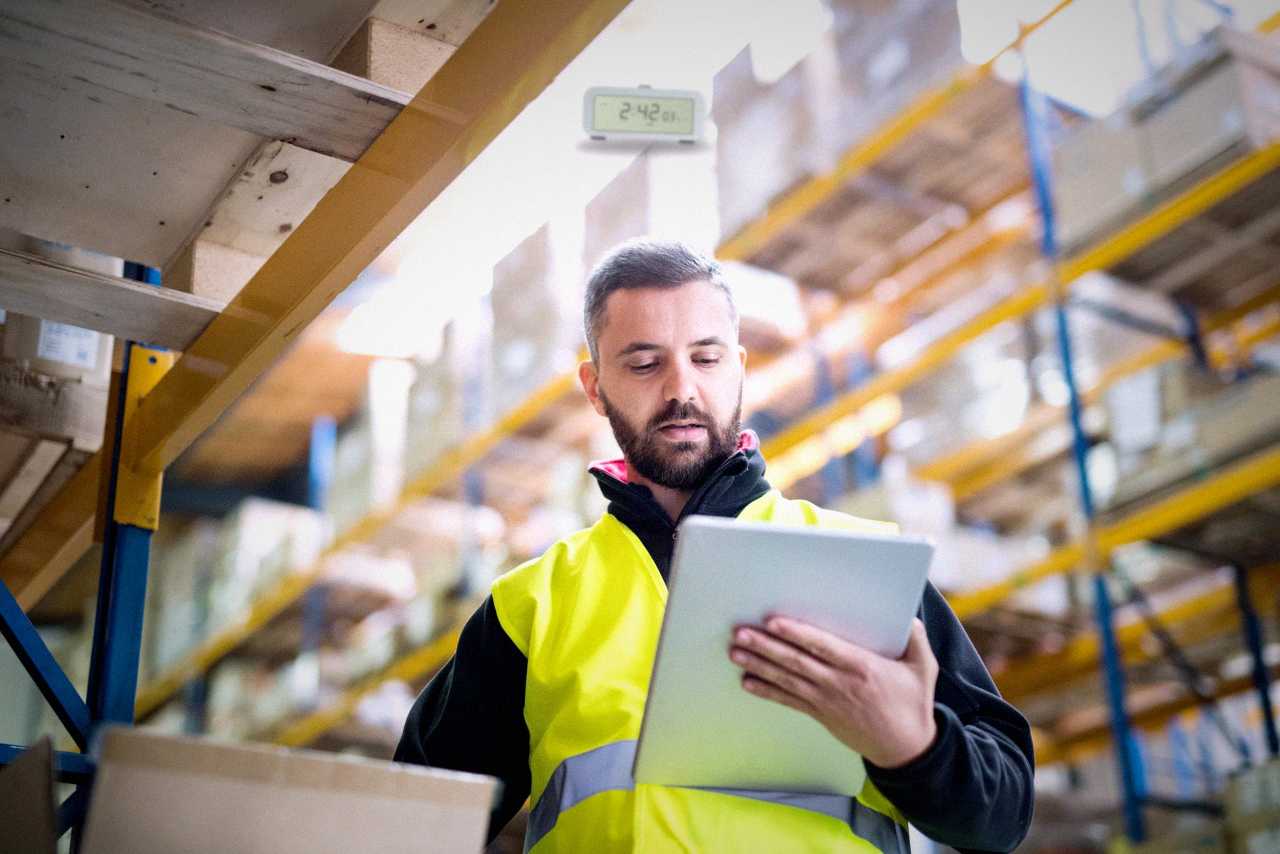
2:42
